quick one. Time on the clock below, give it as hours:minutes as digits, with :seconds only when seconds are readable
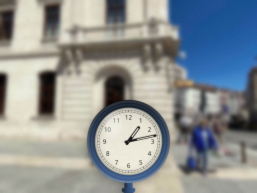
1:13
